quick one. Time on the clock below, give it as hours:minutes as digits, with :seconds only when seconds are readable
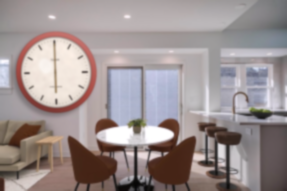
6:00
